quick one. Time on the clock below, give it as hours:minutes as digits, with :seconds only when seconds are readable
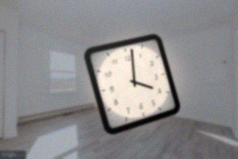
4:02
